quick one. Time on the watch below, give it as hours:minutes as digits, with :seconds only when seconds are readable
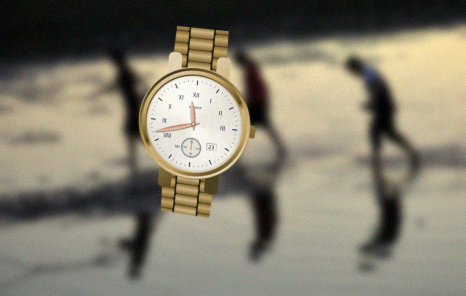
11:42
